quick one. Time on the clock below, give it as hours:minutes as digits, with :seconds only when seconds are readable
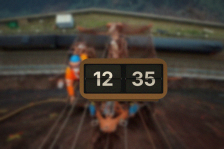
12:35
